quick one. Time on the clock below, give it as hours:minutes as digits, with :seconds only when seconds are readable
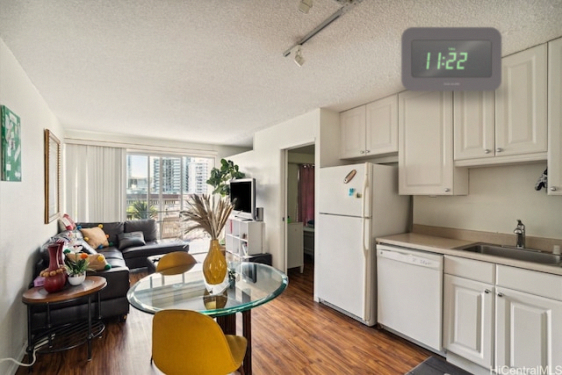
11:22
